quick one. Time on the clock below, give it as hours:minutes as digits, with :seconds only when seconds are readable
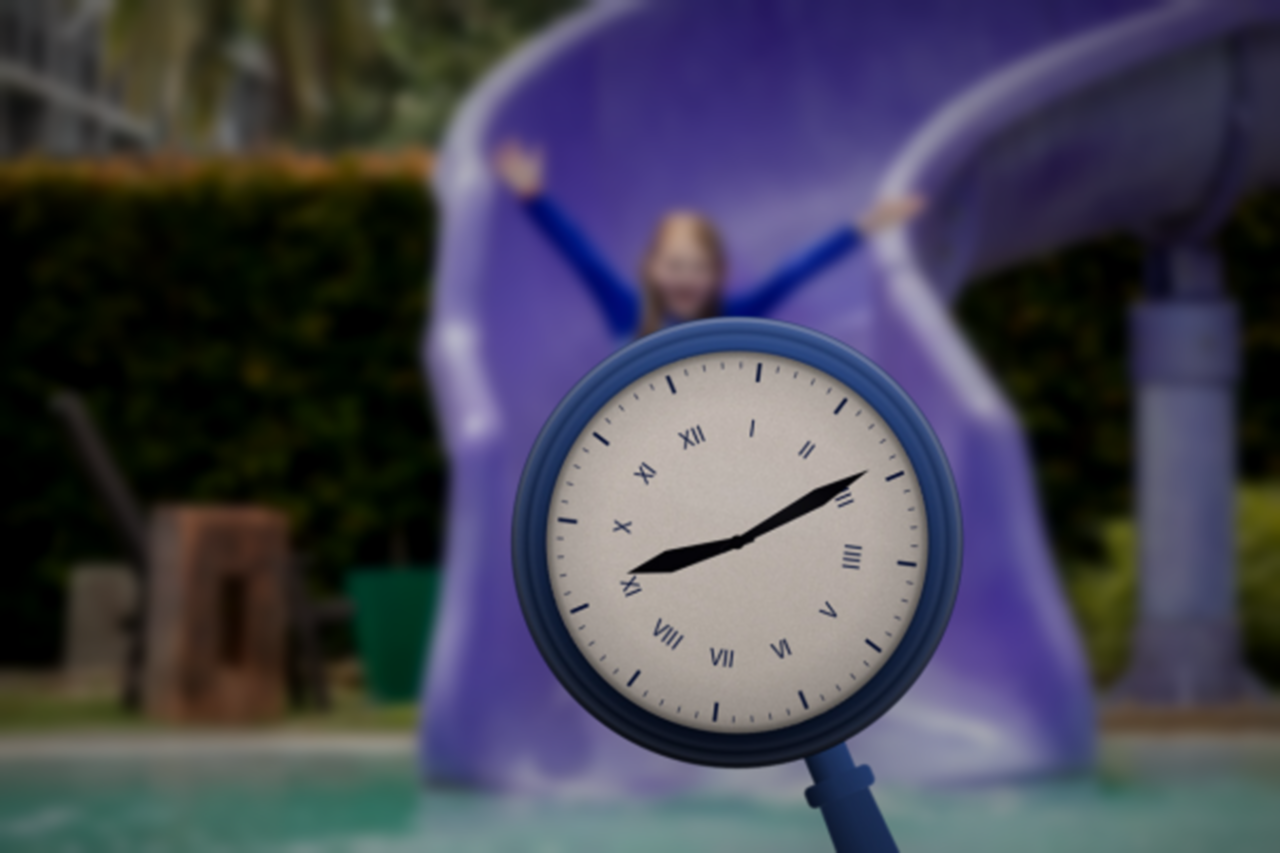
9:14
